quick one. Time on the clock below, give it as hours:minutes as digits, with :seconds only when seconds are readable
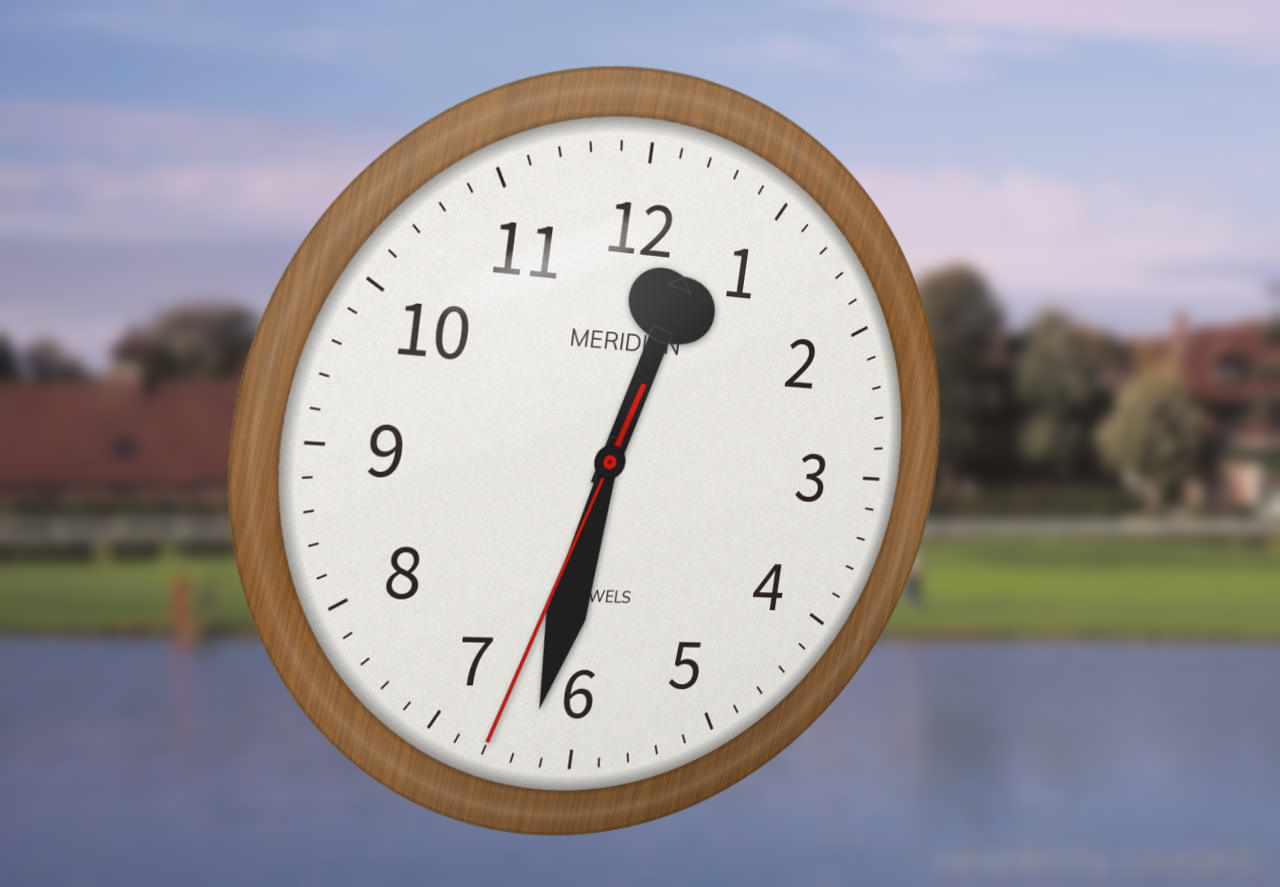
12:31:33
